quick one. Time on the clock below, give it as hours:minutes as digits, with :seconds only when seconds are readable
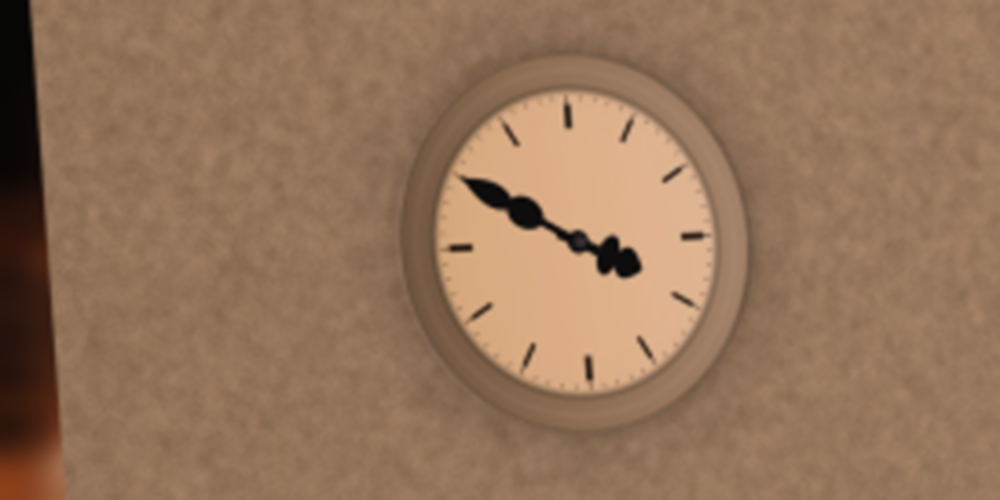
3:50
